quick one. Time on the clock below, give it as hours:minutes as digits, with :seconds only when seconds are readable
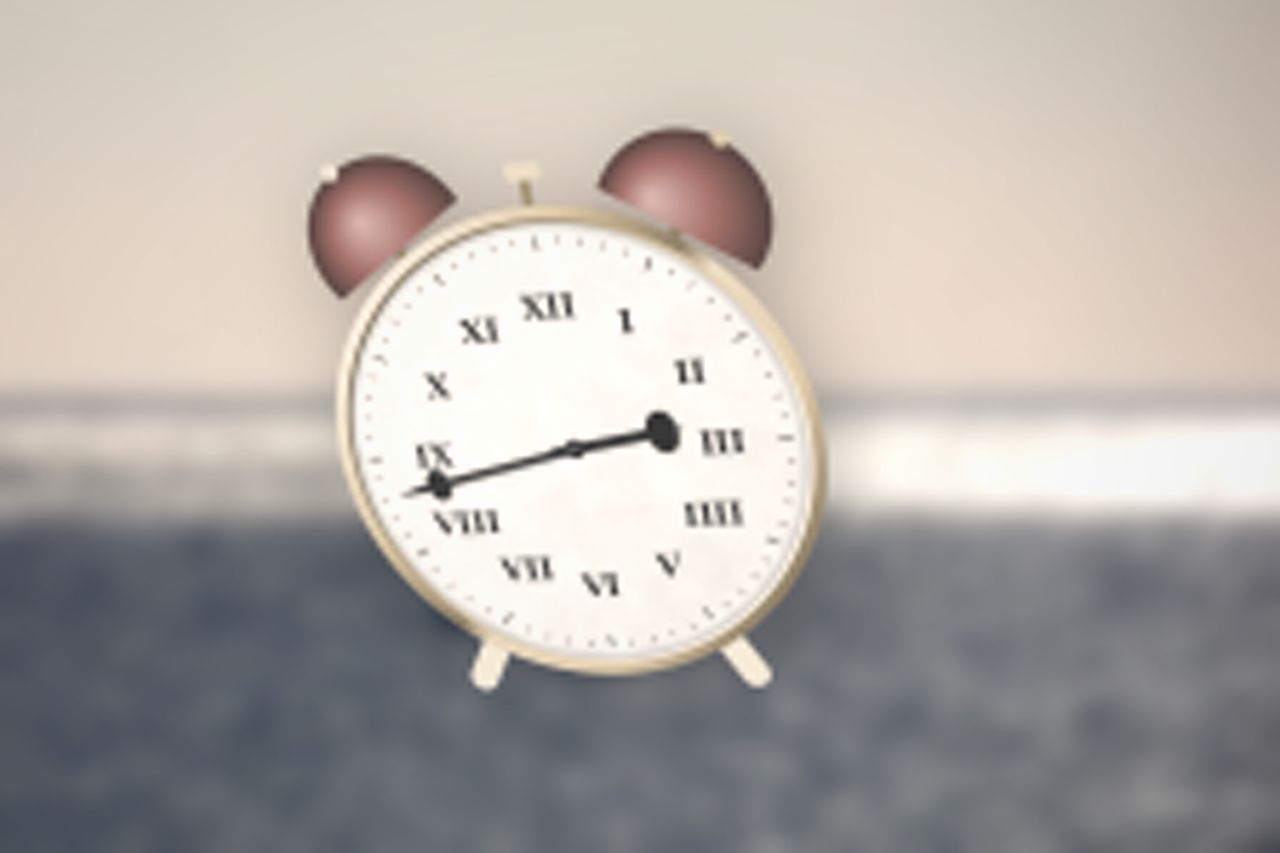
2:43
